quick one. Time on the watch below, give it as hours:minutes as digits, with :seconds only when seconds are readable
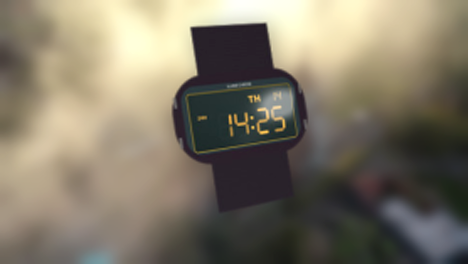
14:25
